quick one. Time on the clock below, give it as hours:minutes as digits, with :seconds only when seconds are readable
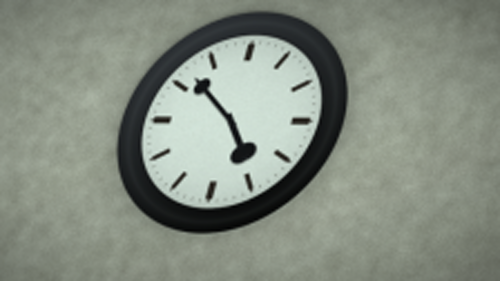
4:52
